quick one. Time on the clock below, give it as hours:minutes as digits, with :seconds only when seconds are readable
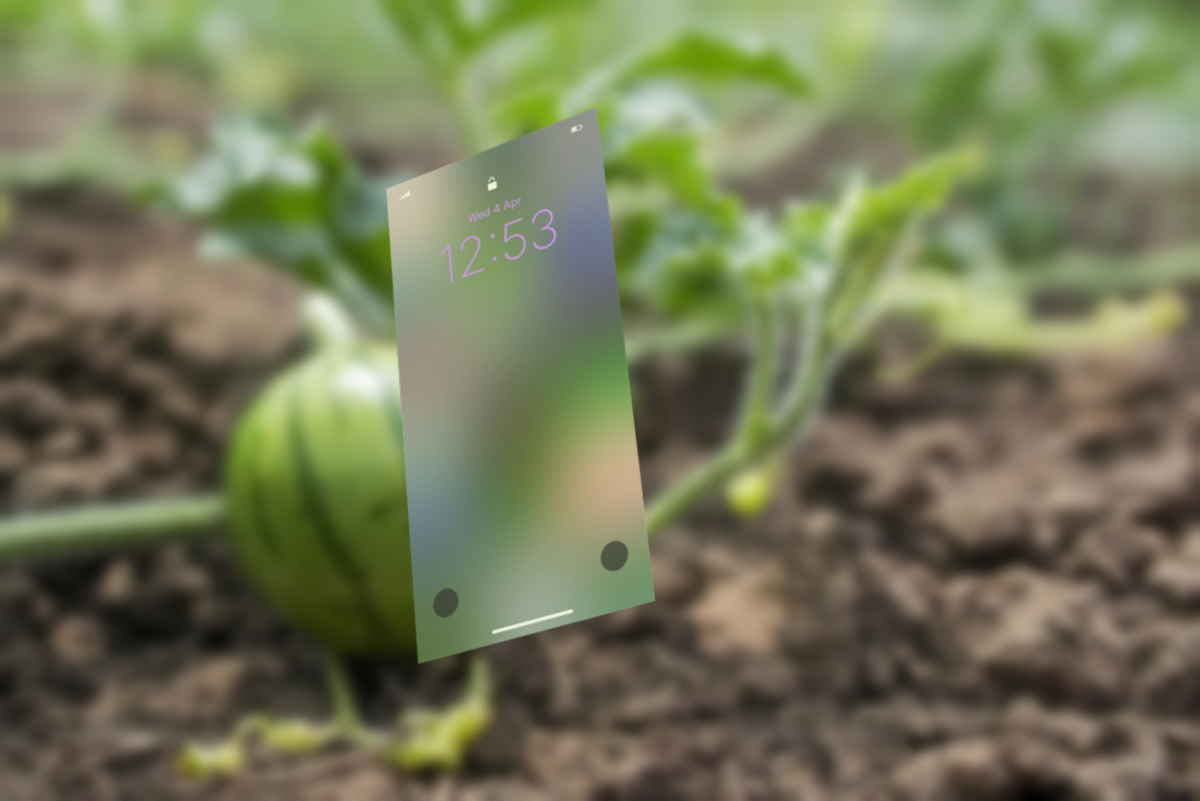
12:53
